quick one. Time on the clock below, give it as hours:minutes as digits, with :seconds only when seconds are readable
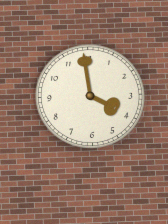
3:59
